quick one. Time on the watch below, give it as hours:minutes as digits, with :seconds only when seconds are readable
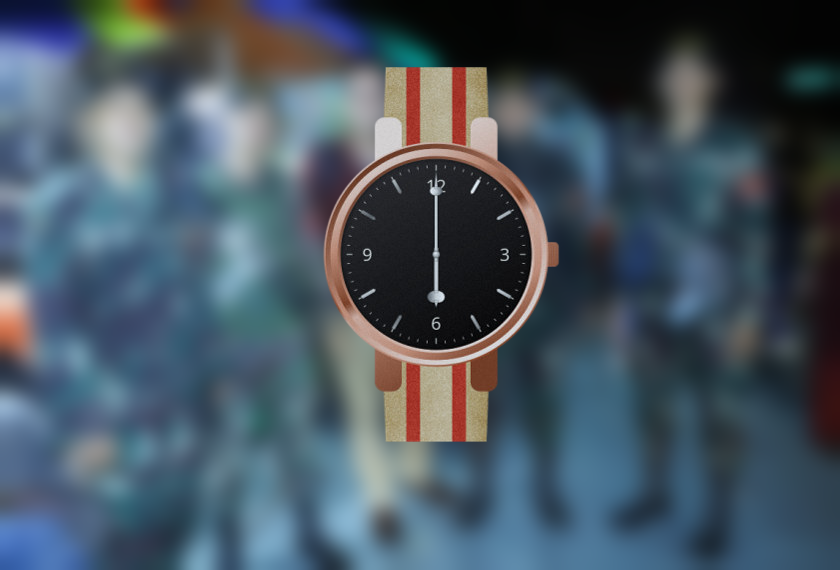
6:00
